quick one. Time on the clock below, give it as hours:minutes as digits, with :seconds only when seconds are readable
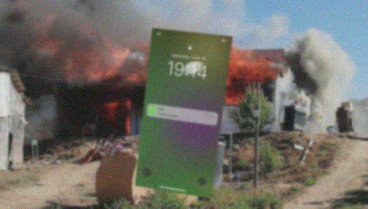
19:14
